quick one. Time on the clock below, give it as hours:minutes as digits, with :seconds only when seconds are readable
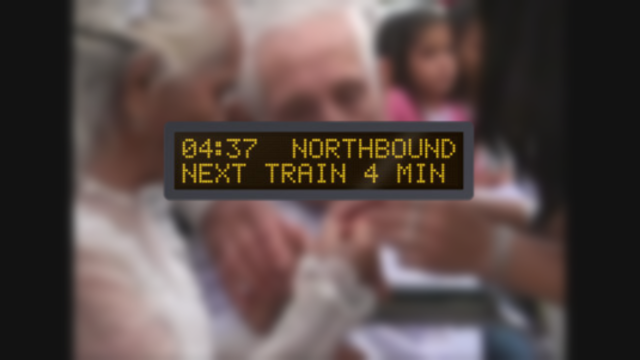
4:37
